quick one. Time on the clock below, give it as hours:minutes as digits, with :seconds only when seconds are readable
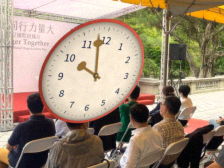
9:58
